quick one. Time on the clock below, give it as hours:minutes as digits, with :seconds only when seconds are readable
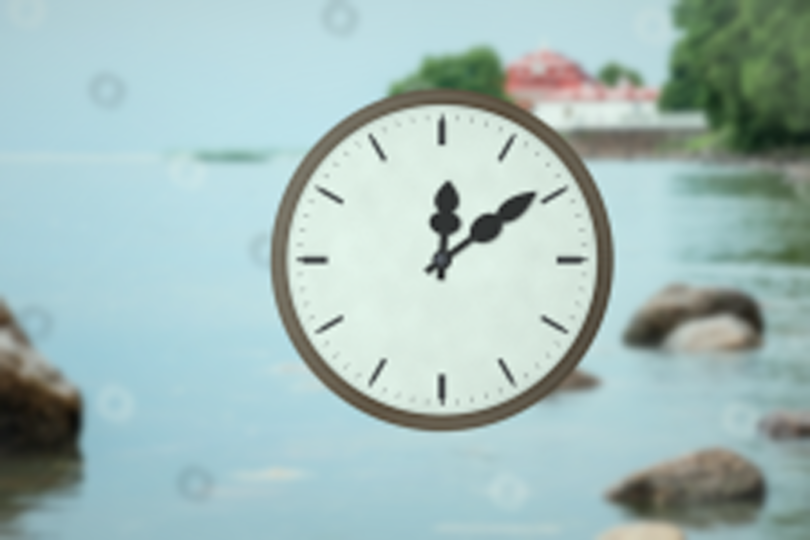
12:09
